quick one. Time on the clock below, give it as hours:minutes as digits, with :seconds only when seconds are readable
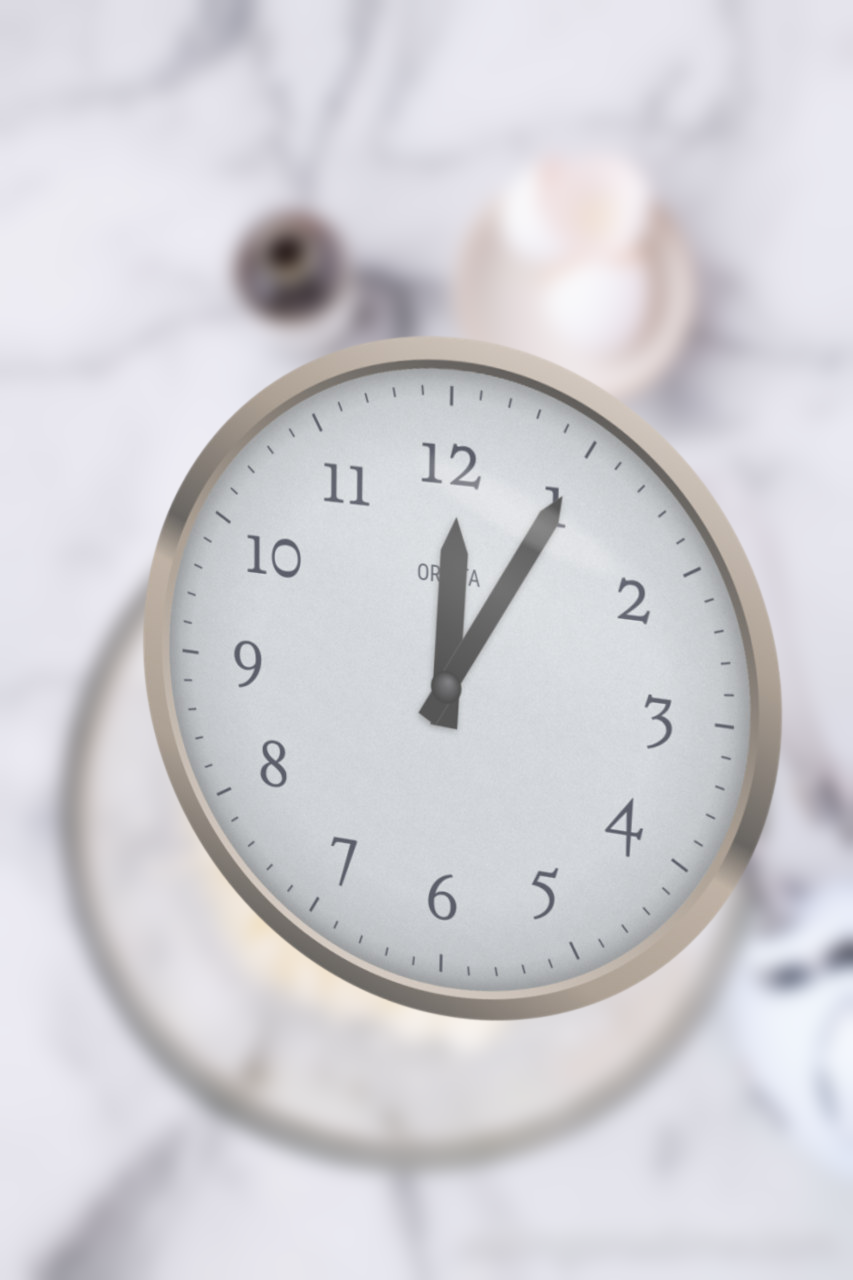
12:05
